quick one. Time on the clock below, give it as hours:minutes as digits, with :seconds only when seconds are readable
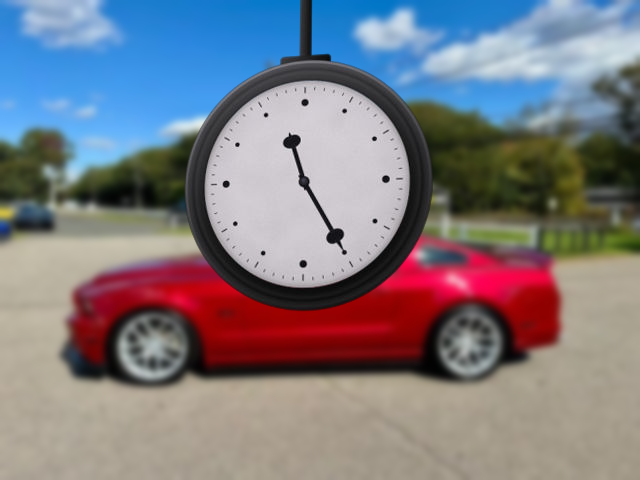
11:25
